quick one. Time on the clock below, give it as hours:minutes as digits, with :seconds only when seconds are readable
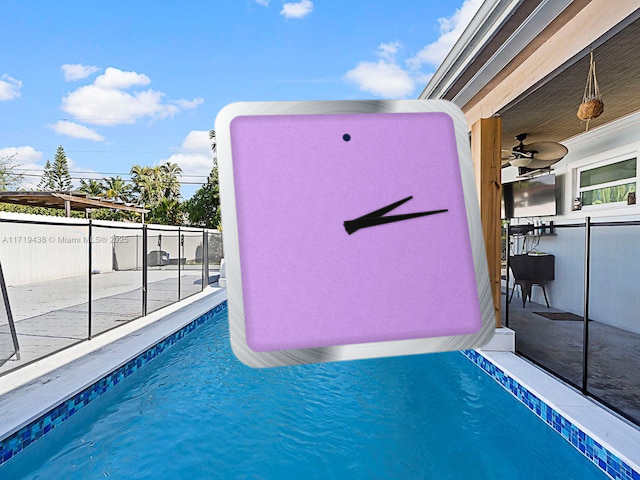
2:14
